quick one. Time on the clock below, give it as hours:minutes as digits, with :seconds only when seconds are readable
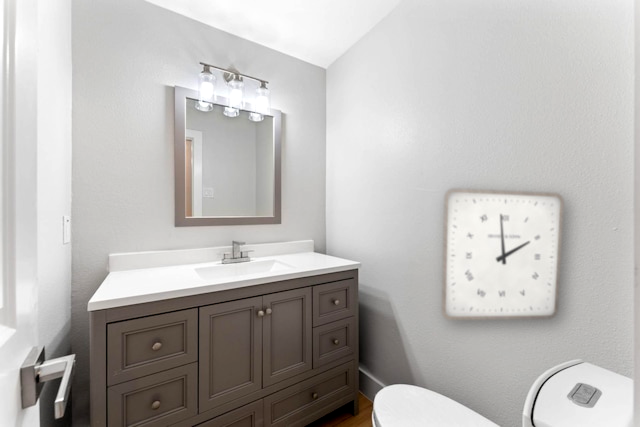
1:59
